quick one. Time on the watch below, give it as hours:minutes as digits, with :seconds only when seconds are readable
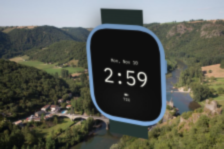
2:59
